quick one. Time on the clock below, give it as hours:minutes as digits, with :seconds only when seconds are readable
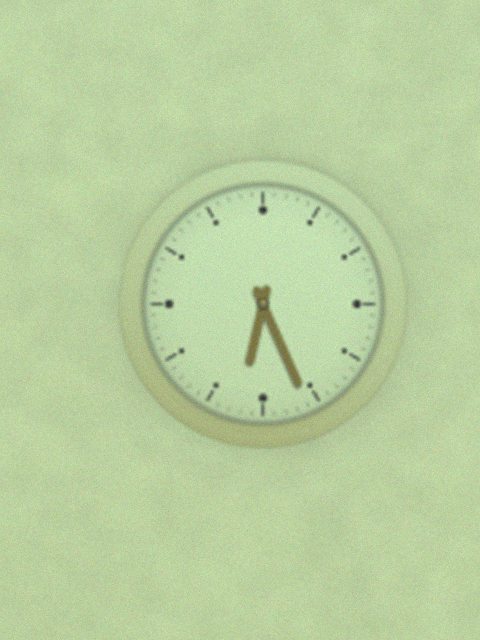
6:26
